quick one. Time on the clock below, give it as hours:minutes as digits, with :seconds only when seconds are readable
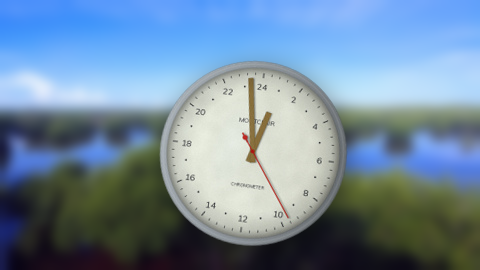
0:58:24
